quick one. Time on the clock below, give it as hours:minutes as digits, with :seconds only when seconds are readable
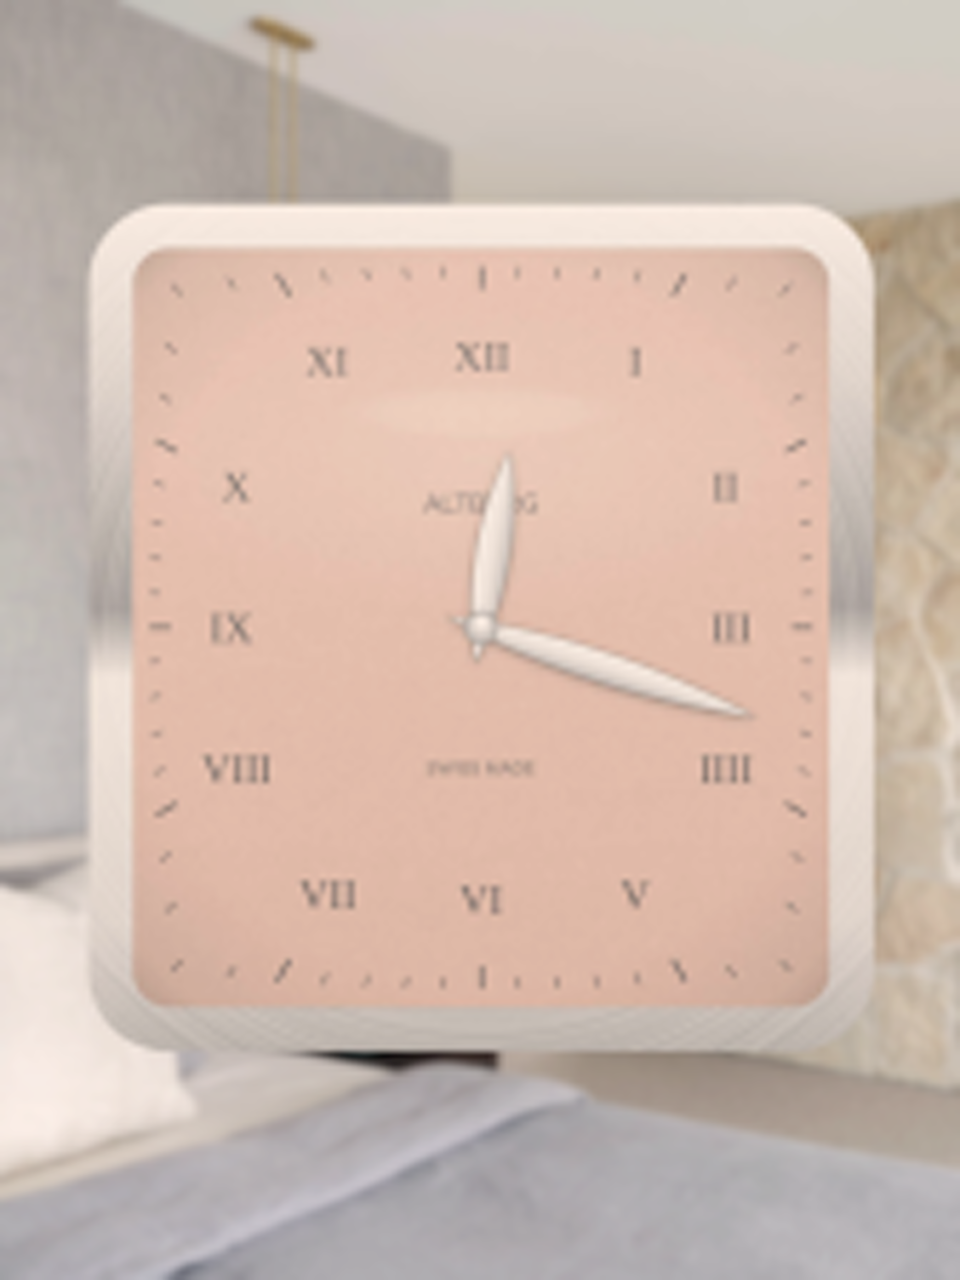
12:18
